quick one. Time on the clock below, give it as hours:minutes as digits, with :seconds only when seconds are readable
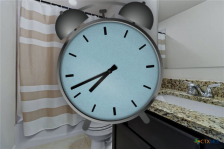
7:42
